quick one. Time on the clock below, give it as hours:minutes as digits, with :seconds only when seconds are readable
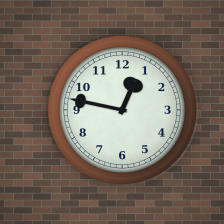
12:47
